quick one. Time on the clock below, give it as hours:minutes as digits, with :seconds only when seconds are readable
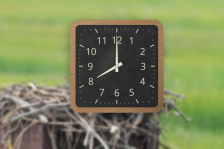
8:00
